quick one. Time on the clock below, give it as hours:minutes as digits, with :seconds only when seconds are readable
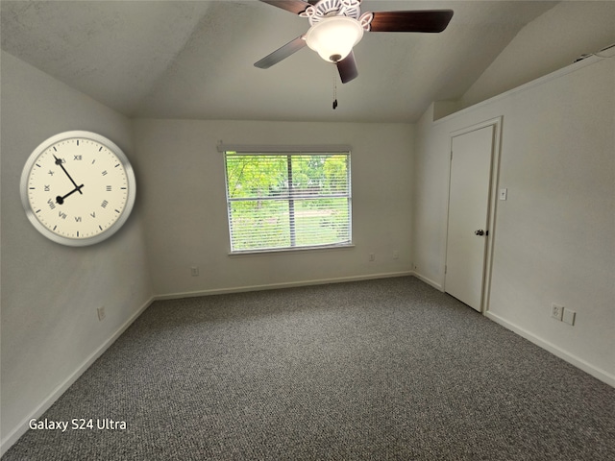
7:54
